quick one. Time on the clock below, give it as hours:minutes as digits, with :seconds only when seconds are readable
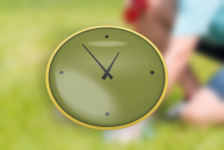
12:54
